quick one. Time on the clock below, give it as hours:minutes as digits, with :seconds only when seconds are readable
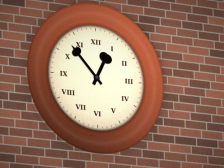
12:53
